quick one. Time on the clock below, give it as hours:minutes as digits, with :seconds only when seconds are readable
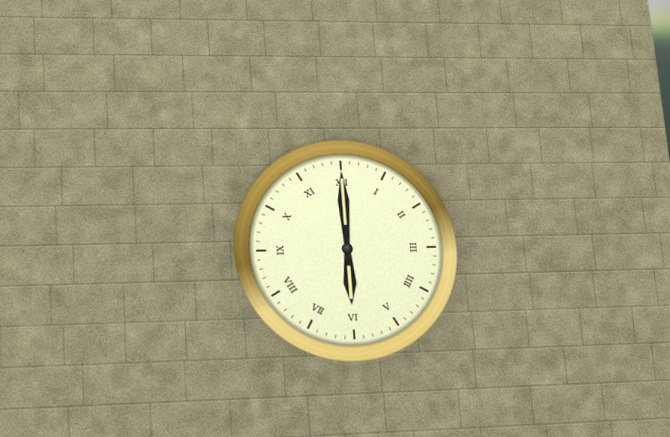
6:00
